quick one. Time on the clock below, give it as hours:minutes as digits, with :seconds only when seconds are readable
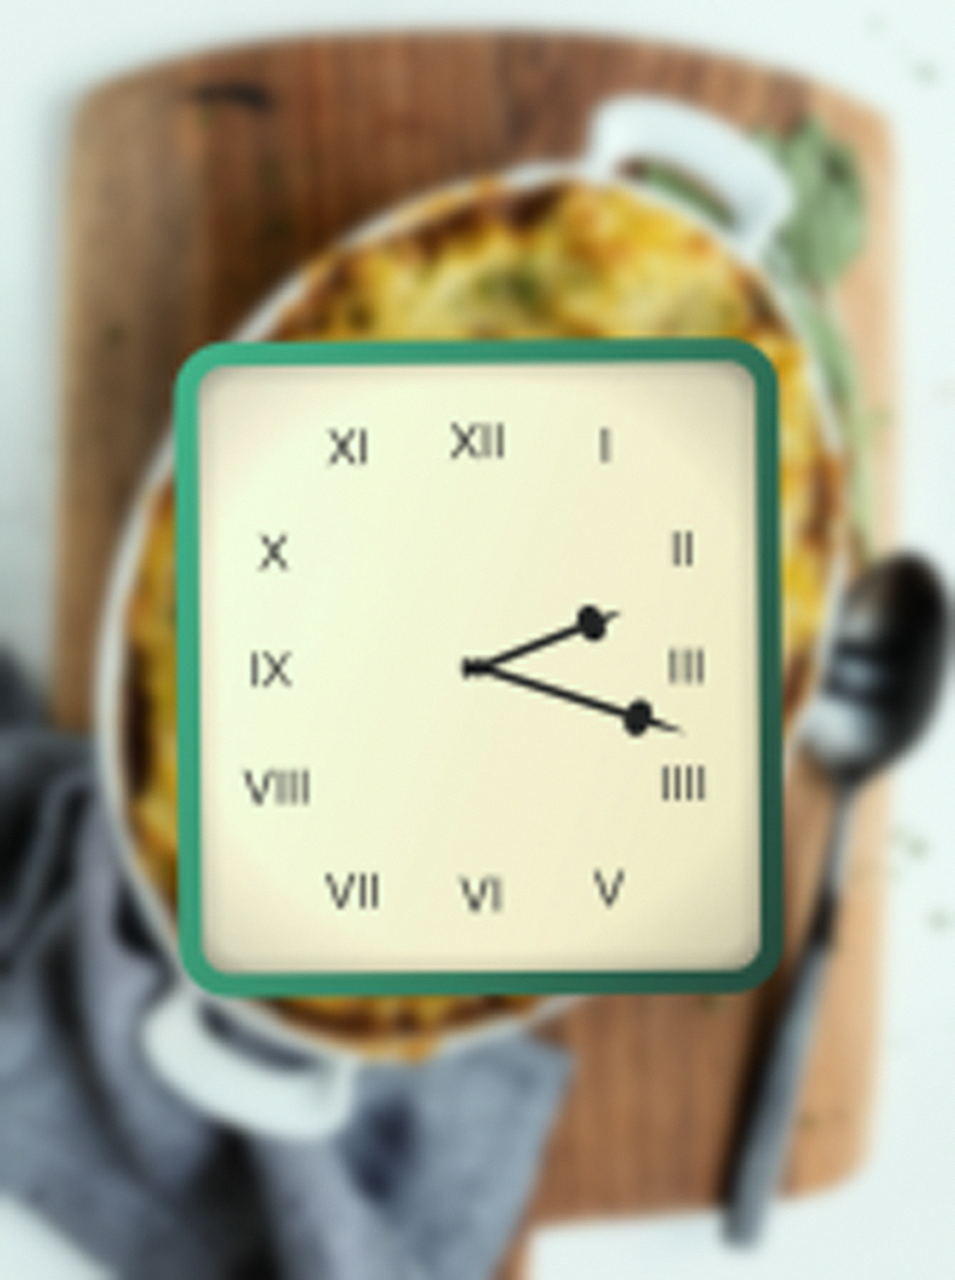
2:18
